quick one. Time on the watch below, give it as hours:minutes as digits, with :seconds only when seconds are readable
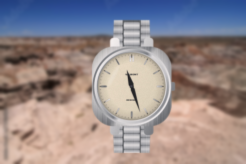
11:27
